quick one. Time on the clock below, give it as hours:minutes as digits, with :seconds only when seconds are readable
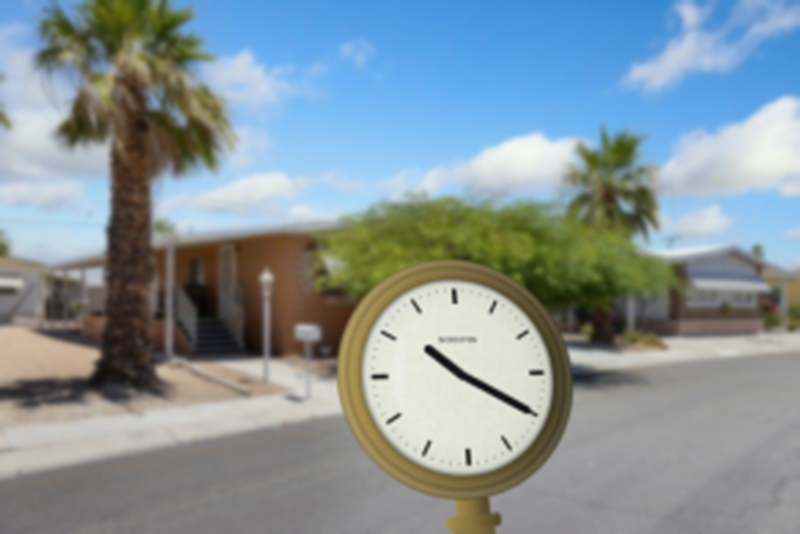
10:20
